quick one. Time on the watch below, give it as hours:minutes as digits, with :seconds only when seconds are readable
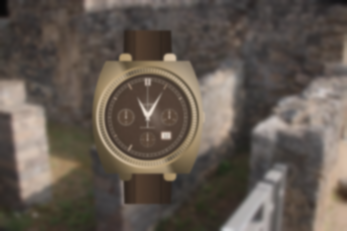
11:05
